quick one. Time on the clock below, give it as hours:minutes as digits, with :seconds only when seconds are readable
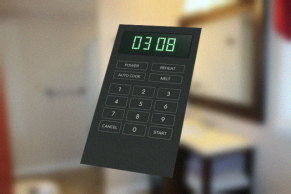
3:08
